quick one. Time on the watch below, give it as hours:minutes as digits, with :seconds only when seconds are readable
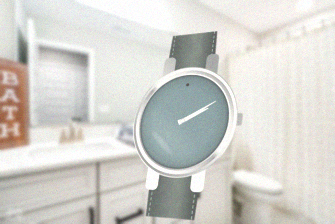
2:10
